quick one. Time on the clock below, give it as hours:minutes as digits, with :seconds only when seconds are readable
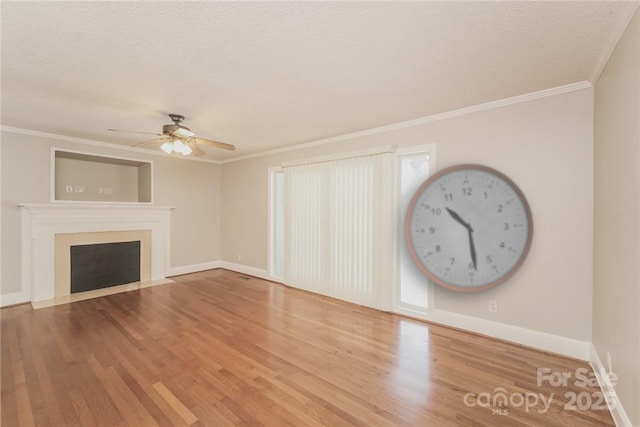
10:29
